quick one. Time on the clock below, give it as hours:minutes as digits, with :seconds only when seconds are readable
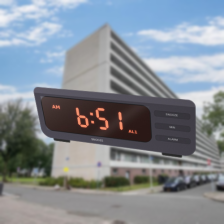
6:51
